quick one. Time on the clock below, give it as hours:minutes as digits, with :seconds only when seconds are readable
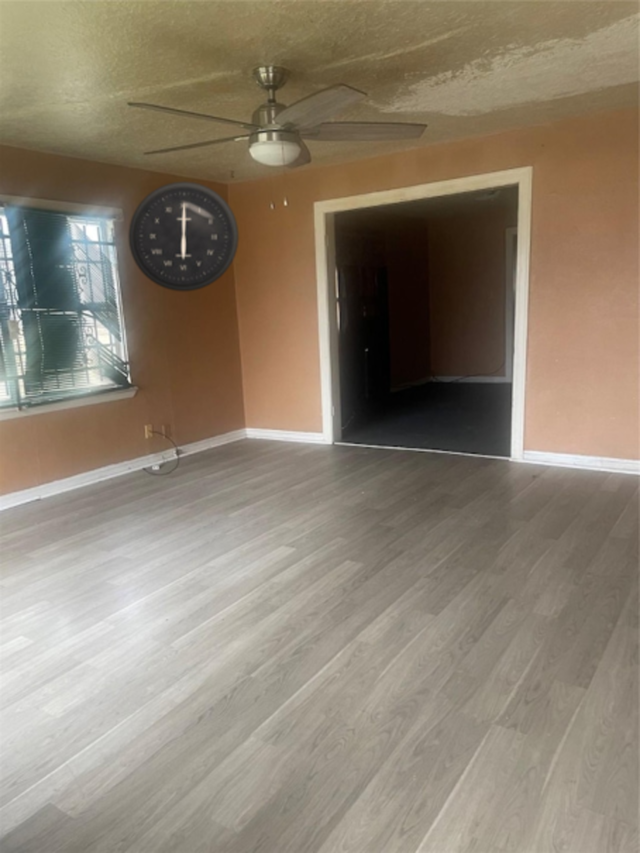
6:00
